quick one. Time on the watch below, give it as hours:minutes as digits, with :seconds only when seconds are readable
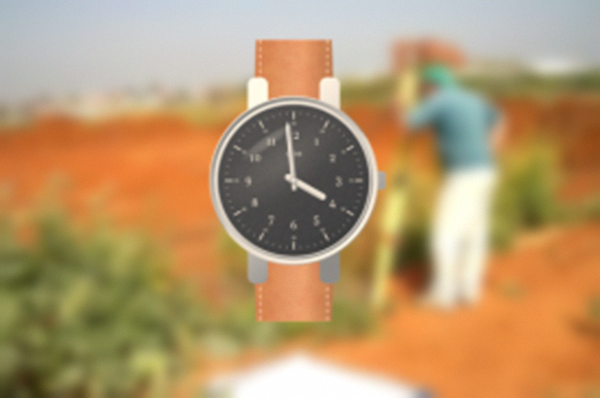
3:59
